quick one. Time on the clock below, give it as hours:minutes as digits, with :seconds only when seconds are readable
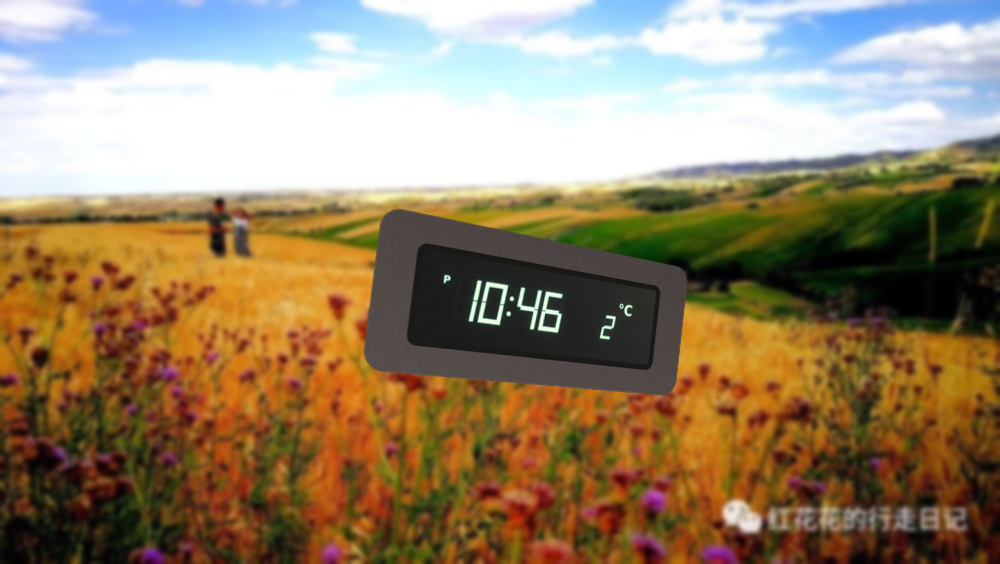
10:46
